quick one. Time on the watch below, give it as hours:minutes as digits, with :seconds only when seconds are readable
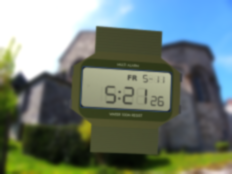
5:21
